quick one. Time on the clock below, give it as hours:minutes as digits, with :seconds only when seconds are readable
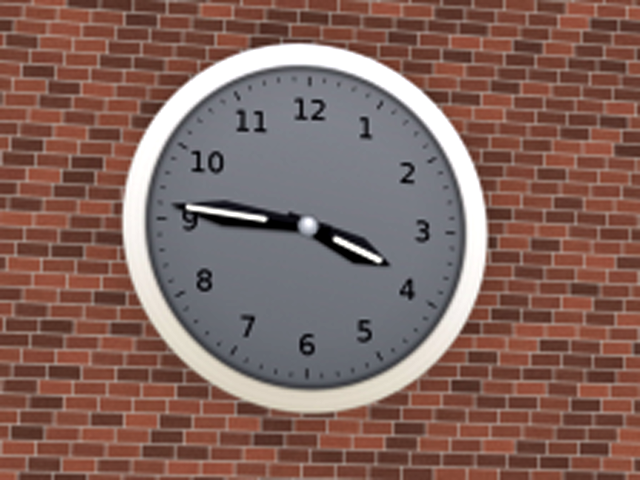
3:46
